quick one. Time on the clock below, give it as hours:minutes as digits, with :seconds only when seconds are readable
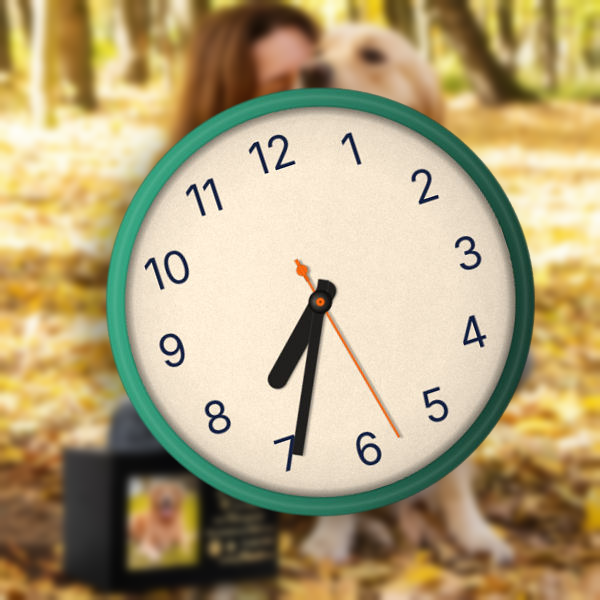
7:34:28
